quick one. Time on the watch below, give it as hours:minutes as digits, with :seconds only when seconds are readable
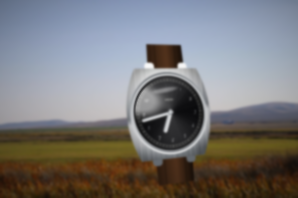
6:43
